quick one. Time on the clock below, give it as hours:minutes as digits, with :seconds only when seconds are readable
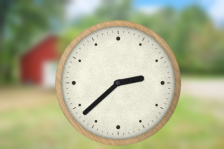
2:38
